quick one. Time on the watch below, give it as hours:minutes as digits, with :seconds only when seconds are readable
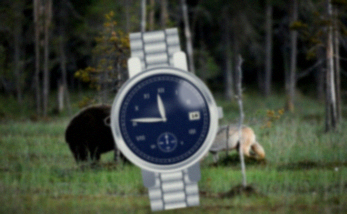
11:46
